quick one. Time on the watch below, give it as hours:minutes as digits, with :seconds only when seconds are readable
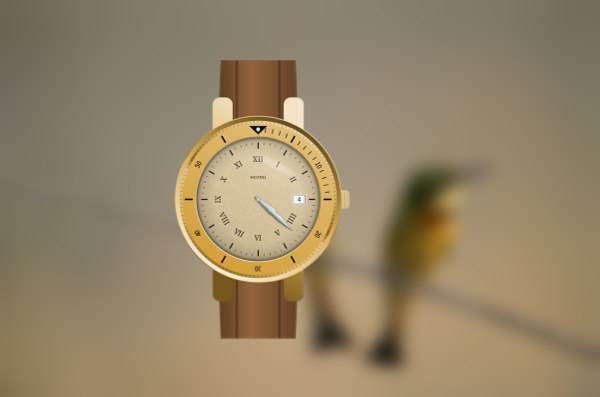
4:22
